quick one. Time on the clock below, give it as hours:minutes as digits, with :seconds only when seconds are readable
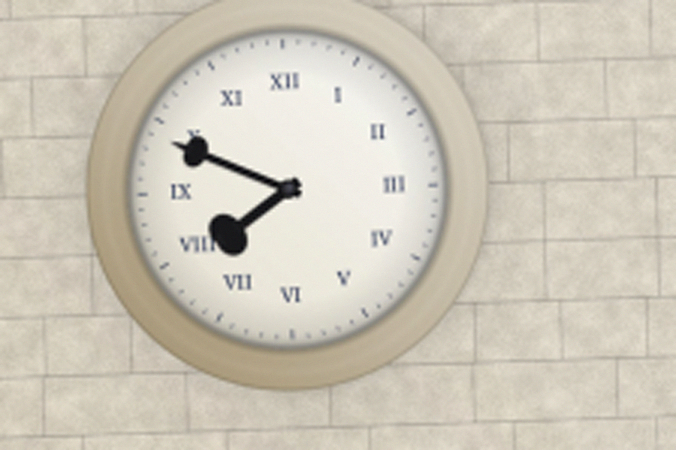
7:49
